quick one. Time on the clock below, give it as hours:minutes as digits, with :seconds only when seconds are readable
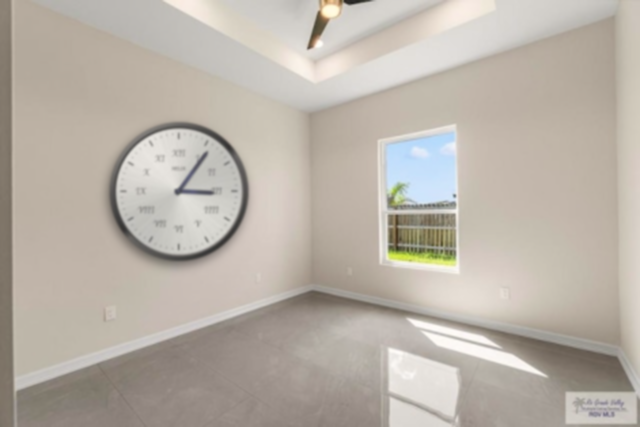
3:06
